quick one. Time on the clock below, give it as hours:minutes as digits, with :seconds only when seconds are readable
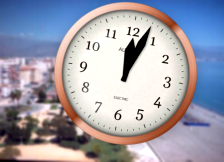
12:03
